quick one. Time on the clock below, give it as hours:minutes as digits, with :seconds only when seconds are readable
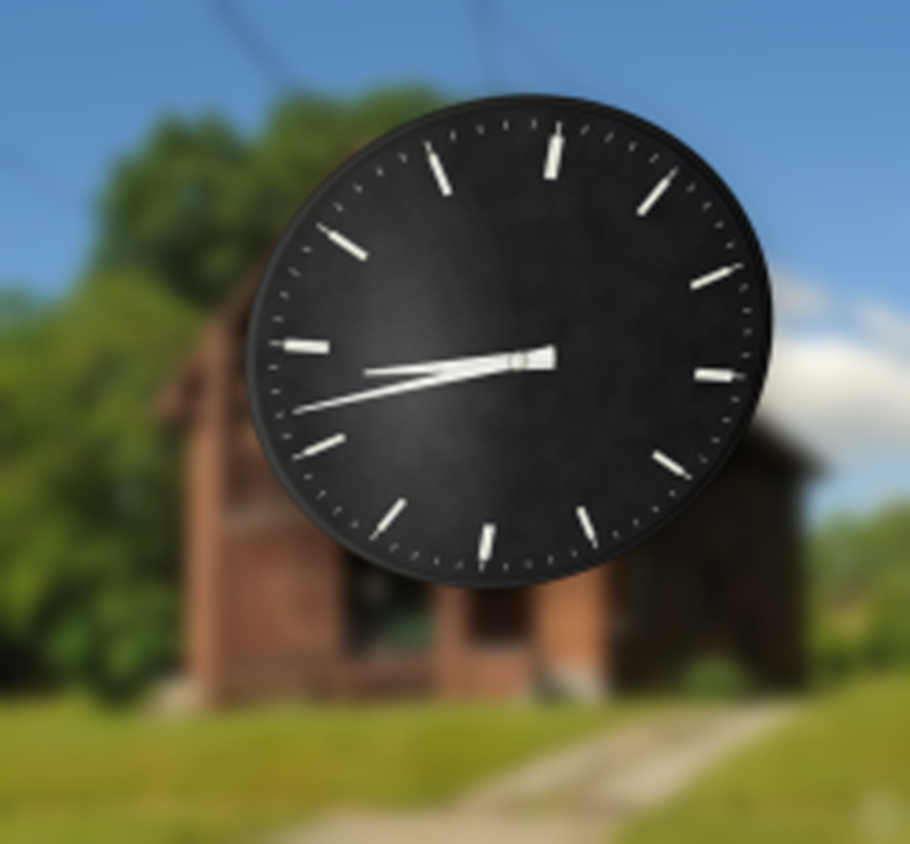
8:42
